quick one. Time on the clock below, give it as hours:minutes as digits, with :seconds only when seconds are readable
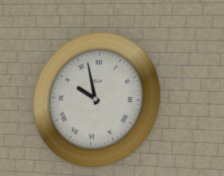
9:57
